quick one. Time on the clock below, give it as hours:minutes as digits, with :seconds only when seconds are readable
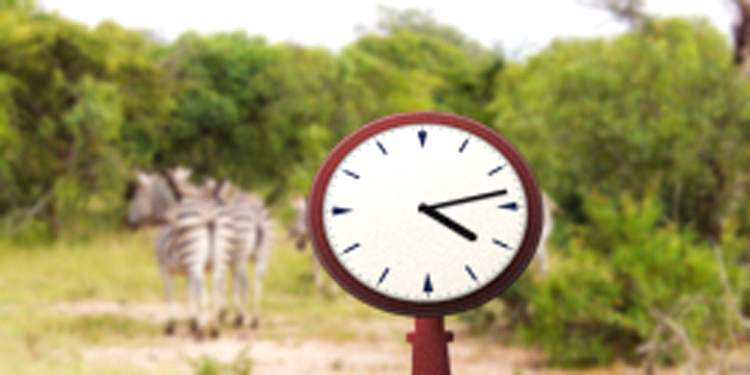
4:13
